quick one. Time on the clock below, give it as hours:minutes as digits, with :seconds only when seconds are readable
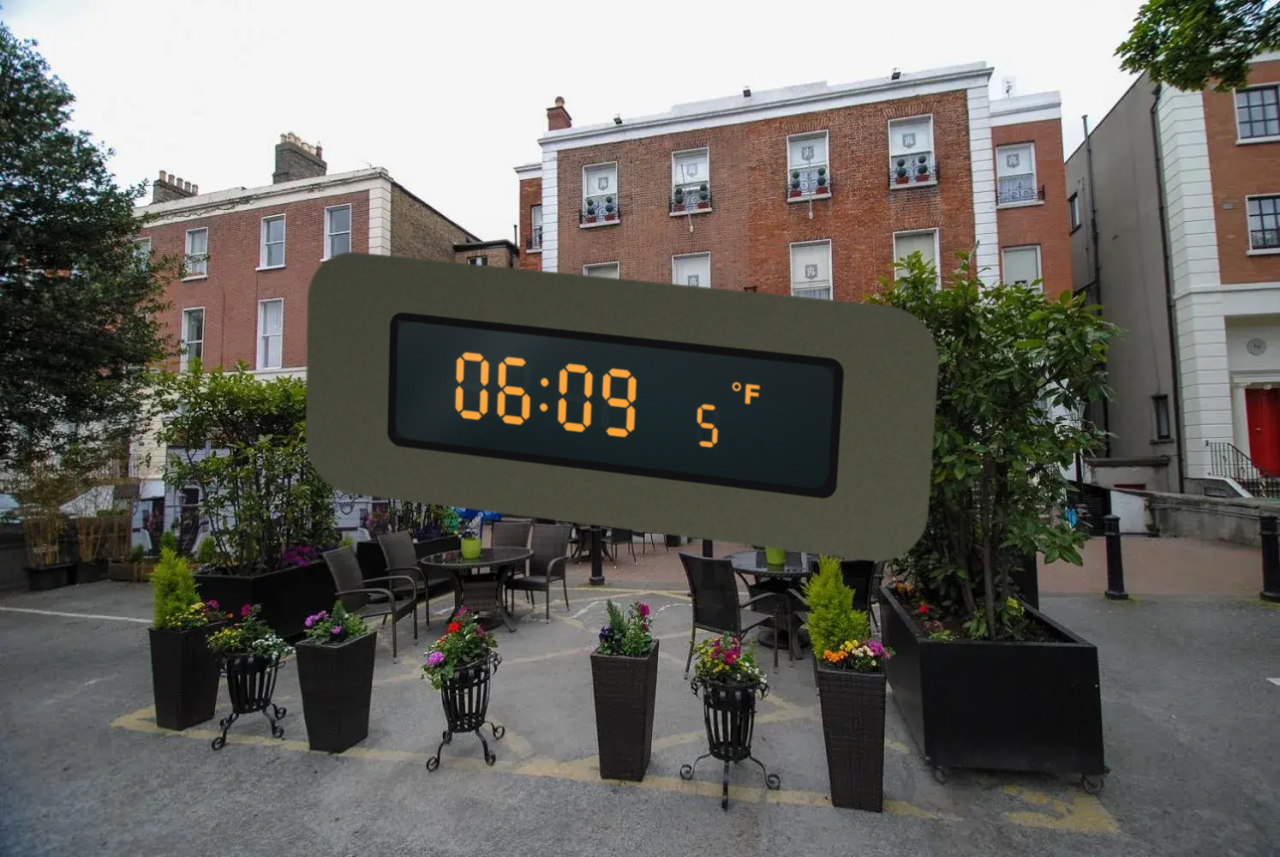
6:09
